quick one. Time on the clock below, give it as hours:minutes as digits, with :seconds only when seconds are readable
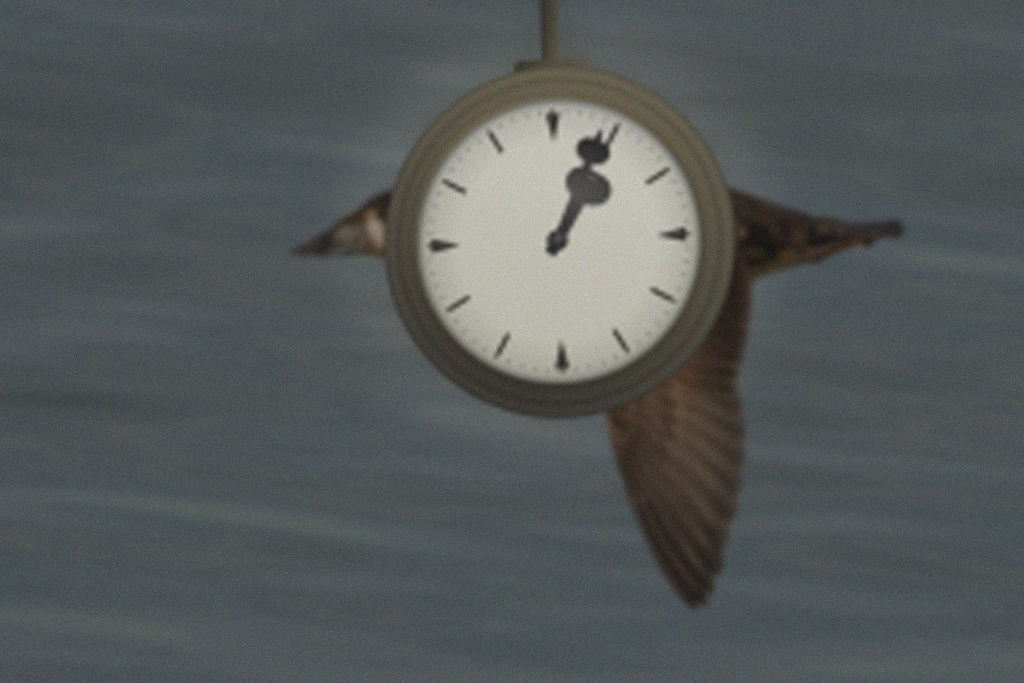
1:04
